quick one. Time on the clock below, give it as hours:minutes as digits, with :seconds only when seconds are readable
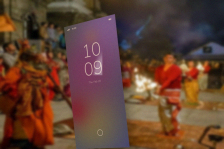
10:09
